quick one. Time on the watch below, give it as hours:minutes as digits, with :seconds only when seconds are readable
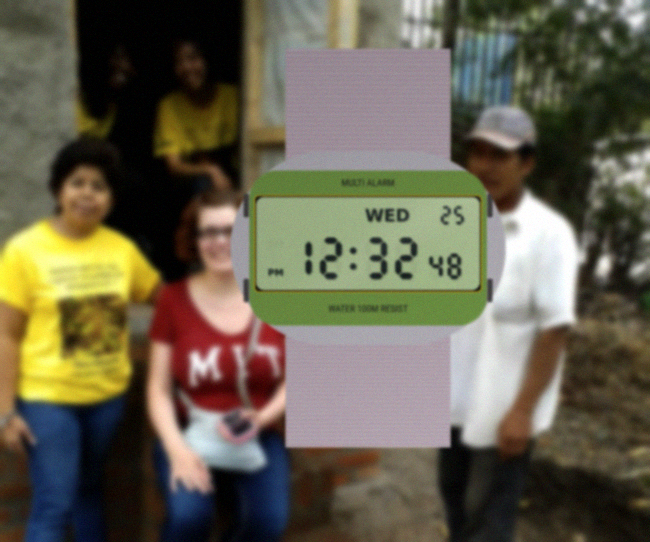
12:32:48
